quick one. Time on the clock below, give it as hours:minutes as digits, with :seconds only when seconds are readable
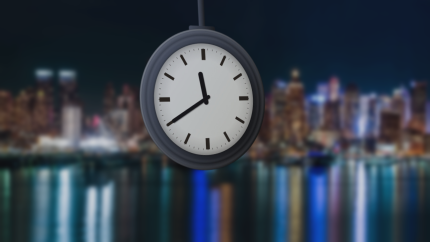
11:40
